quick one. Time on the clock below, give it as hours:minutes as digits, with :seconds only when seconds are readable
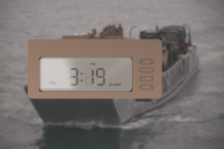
3:19
